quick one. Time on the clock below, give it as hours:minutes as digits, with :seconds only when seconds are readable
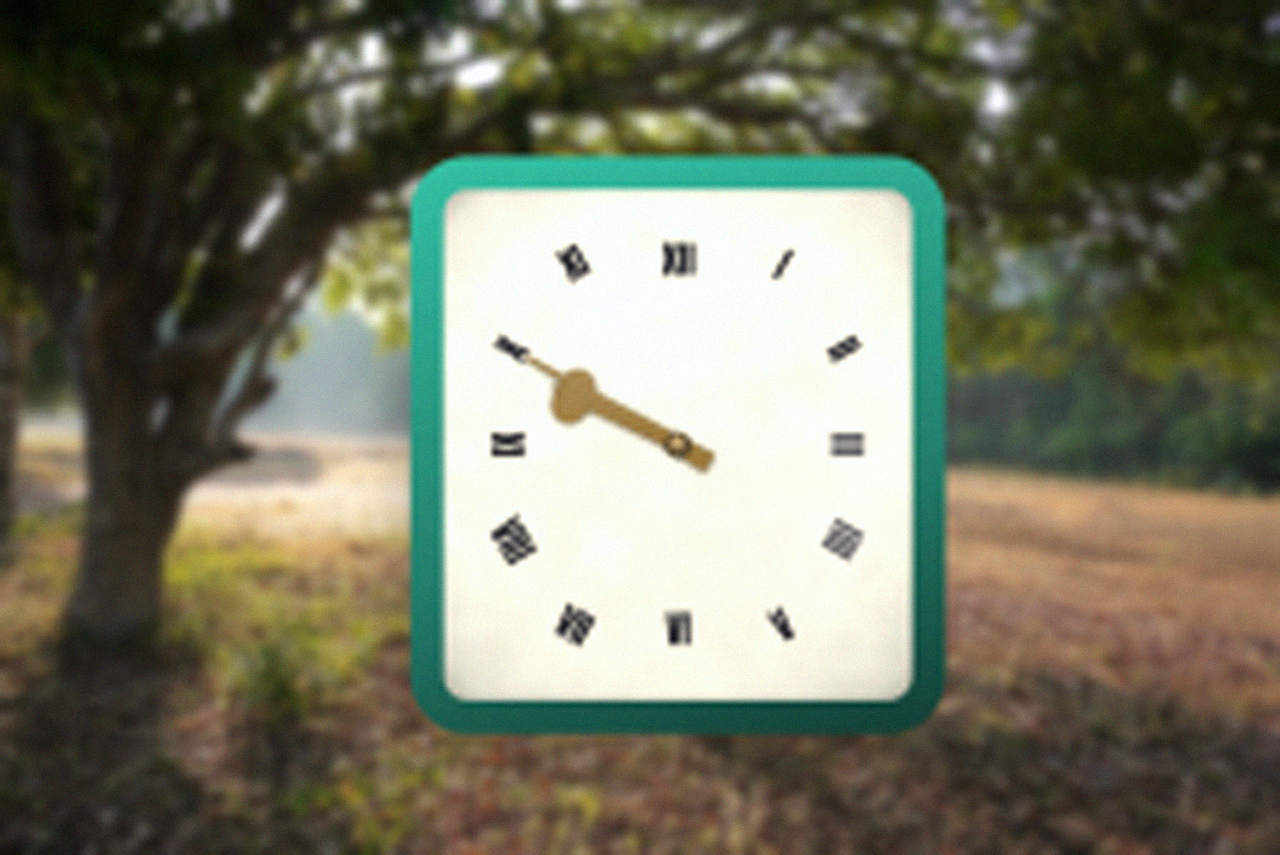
9:50
